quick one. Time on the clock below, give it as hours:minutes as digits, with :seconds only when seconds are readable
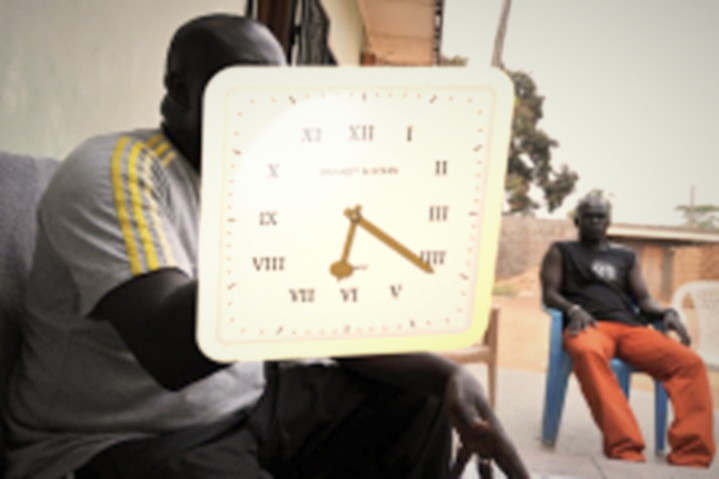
6:21
